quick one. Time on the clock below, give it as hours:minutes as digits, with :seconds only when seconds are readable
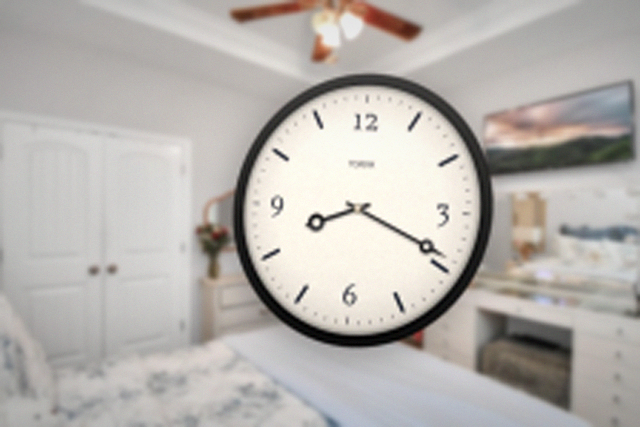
8:19
